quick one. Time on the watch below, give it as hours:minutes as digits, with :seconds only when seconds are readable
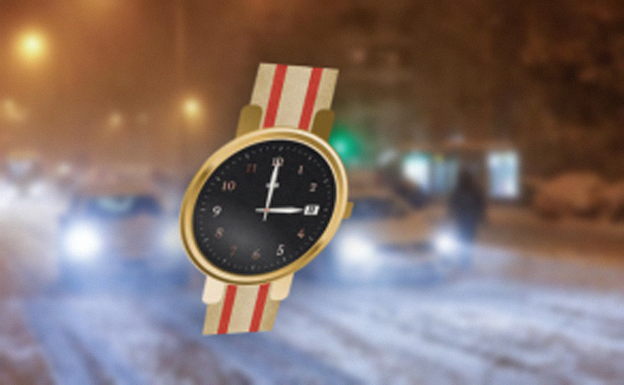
3:00
